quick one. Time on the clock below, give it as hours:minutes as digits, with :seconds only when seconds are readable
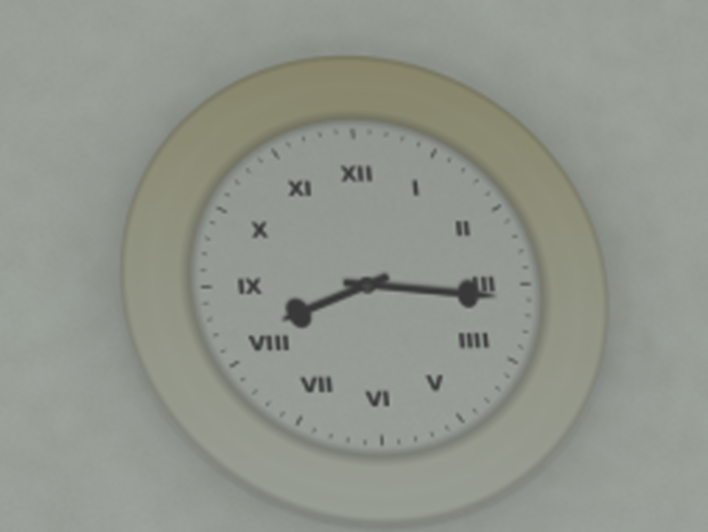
8:16
